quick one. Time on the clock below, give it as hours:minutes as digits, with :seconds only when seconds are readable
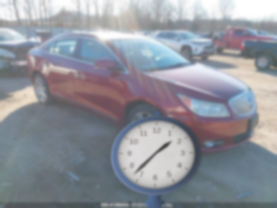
1:37
